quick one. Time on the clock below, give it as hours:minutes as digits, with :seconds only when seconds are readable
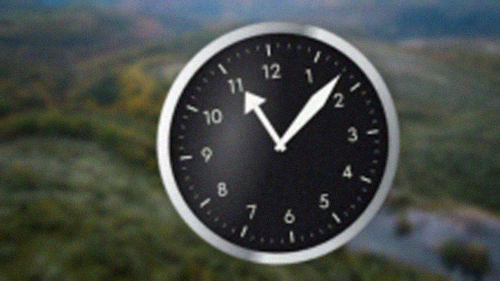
11:08
